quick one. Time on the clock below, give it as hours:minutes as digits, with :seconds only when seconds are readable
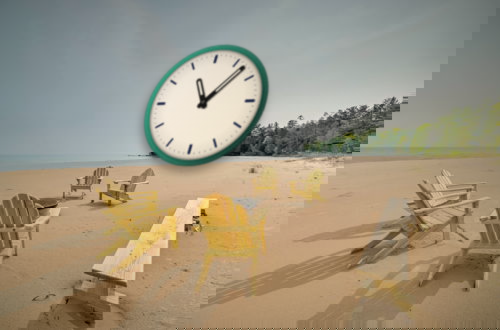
11:07
